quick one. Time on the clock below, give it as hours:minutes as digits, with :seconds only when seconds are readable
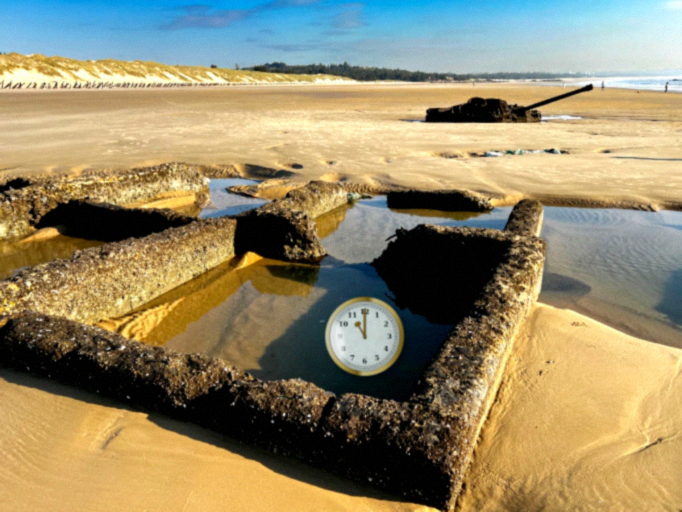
11:00
